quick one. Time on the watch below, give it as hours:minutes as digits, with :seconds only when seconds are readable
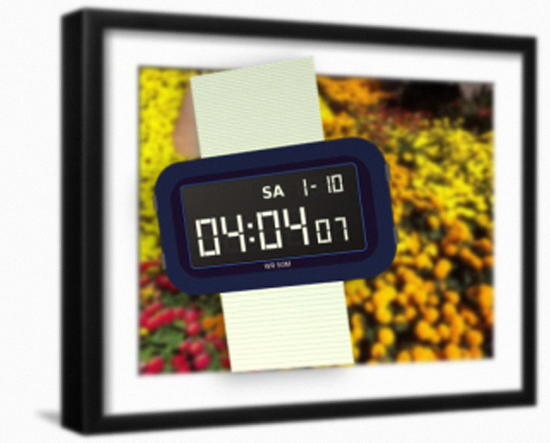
4:04:07
